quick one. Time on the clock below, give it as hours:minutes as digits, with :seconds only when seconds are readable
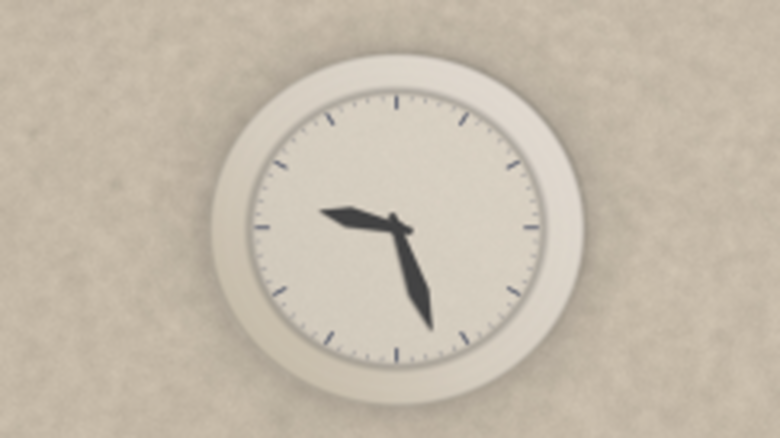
9:27
